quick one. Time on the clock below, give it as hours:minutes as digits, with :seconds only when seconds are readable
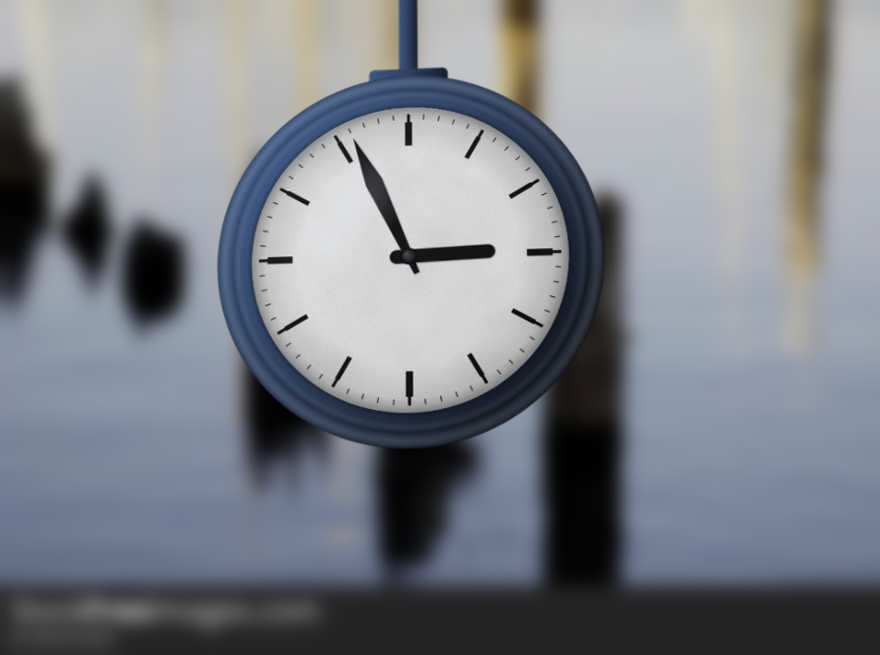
2:56
